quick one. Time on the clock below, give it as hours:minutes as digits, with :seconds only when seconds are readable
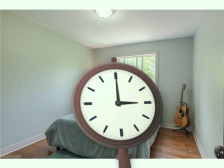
3:00
